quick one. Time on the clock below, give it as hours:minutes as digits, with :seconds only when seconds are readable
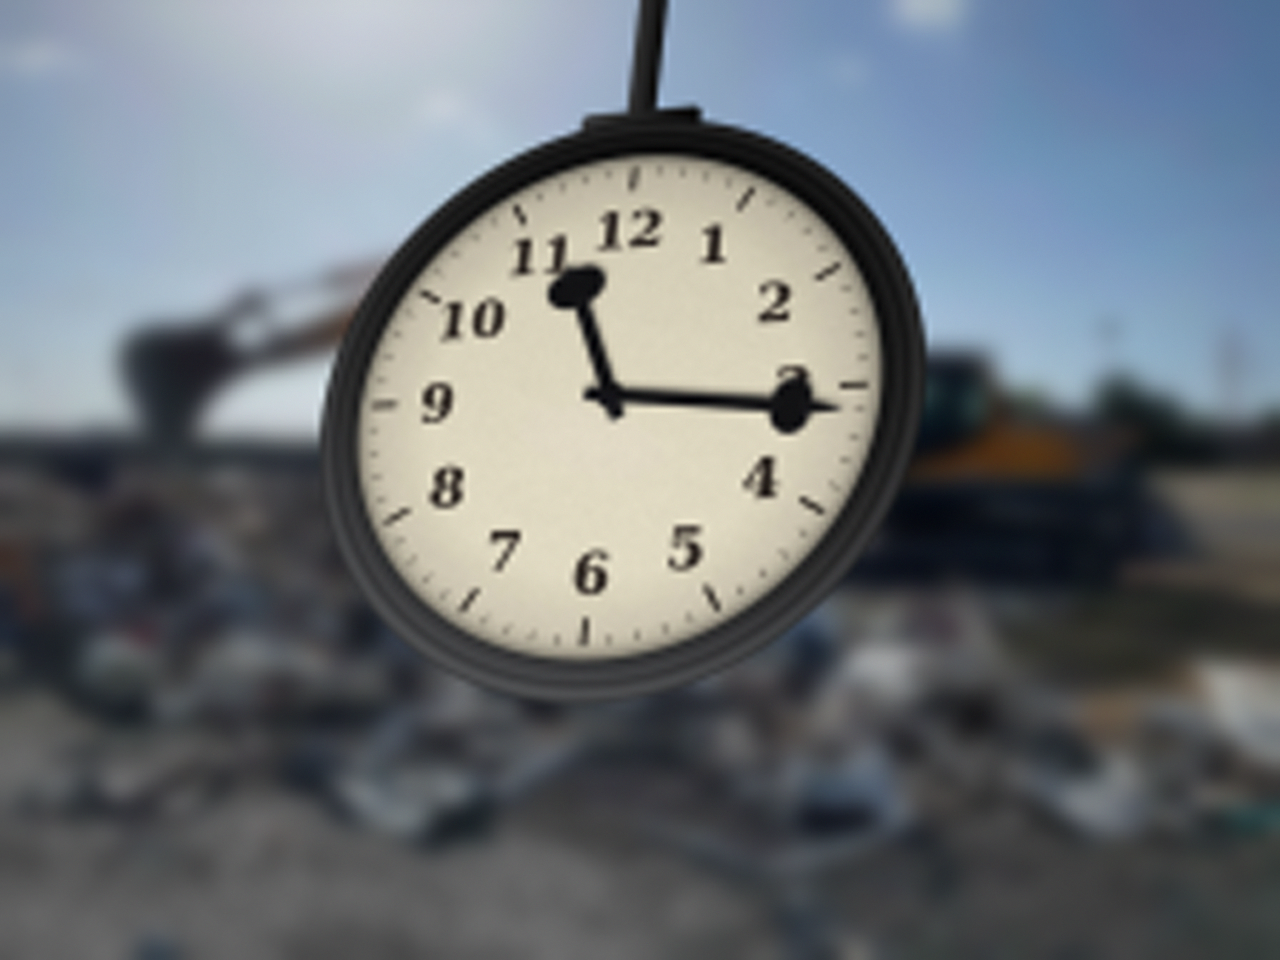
11:16
